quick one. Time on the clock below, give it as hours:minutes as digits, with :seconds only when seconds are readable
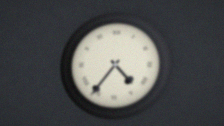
4:36
